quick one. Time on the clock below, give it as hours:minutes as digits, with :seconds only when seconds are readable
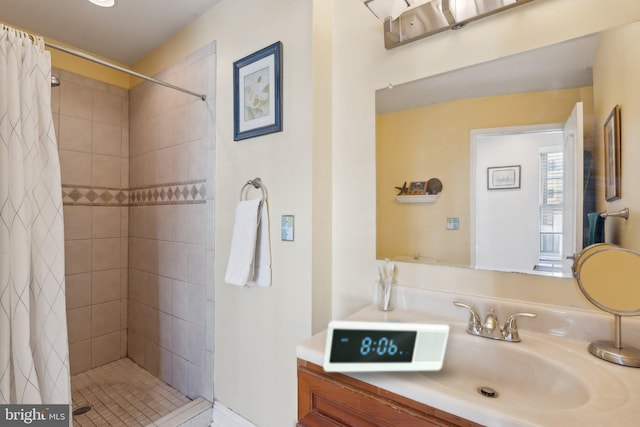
8:06
